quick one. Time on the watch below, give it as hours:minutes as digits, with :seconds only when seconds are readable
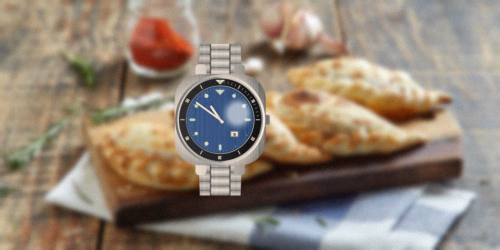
10:51
